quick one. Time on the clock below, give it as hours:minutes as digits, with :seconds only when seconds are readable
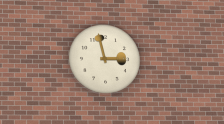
2:58
